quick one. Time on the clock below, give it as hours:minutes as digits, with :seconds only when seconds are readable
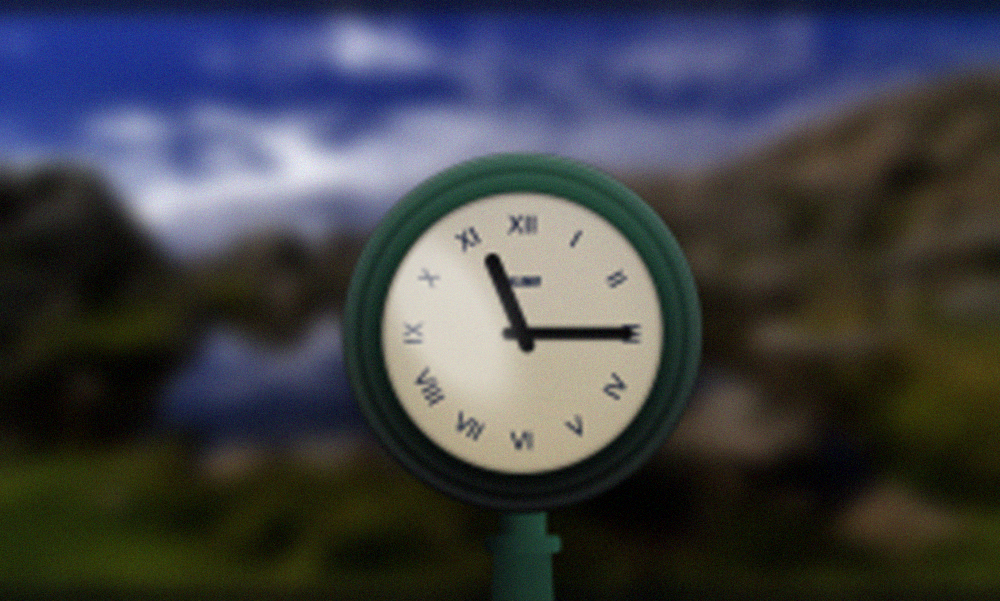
11:15
